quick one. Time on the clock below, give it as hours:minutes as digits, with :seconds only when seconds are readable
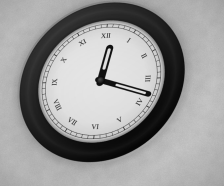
12:18
